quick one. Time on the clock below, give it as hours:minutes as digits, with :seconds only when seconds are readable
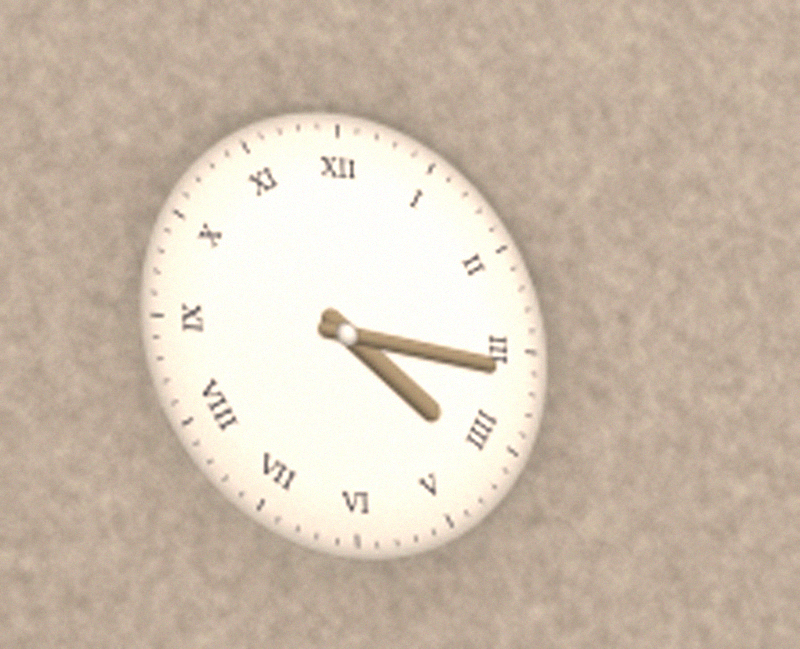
4:16
